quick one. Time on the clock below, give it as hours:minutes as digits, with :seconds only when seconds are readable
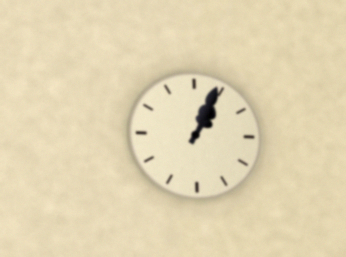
1:04
